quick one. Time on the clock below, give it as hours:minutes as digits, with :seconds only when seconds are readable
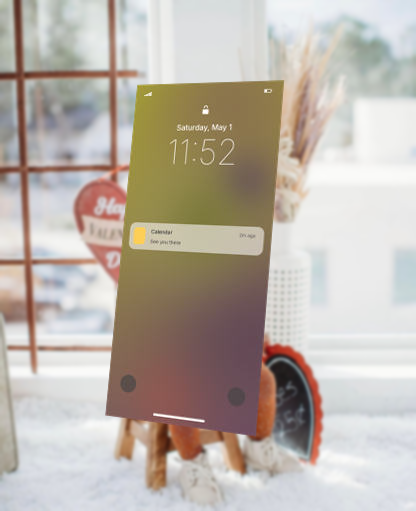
11:52
